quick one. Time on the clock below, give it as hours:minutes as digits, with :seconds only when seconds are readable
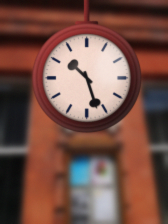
10:27
